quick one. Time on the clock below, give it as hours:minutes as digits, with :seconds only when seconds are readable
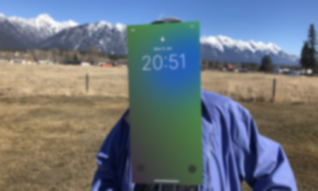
20:51
